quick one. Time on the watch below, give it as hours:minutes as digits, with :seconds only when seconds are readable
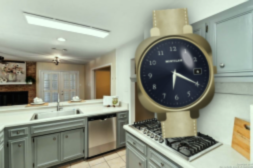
6:20
